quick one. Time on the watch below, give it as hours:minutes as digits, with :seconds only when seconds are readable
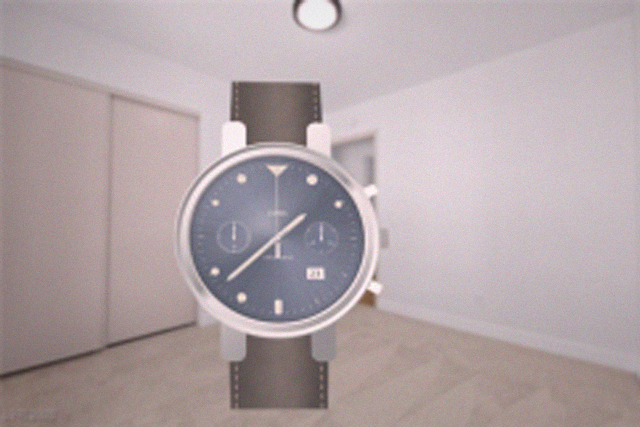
1:38
